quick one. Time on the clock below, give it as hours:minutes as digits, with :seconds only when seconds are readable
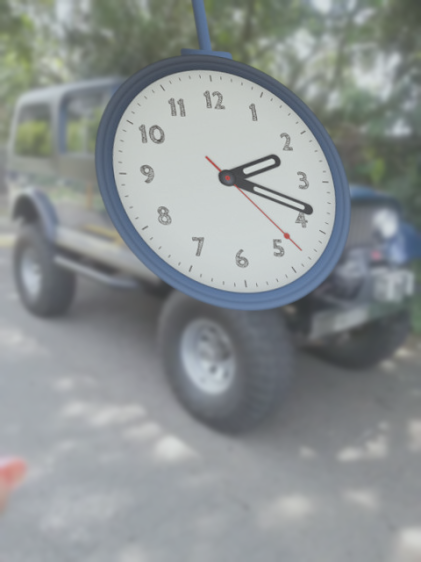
2:18:23
